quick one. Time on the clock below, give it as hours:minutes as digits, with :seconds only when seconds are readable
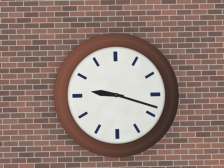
9:18
